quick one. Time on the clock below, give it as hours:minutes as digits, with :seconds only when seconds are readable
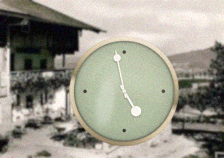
4:58
